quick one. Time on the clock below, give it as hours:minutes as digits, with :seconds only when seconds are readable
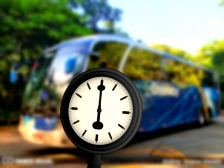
6:00
